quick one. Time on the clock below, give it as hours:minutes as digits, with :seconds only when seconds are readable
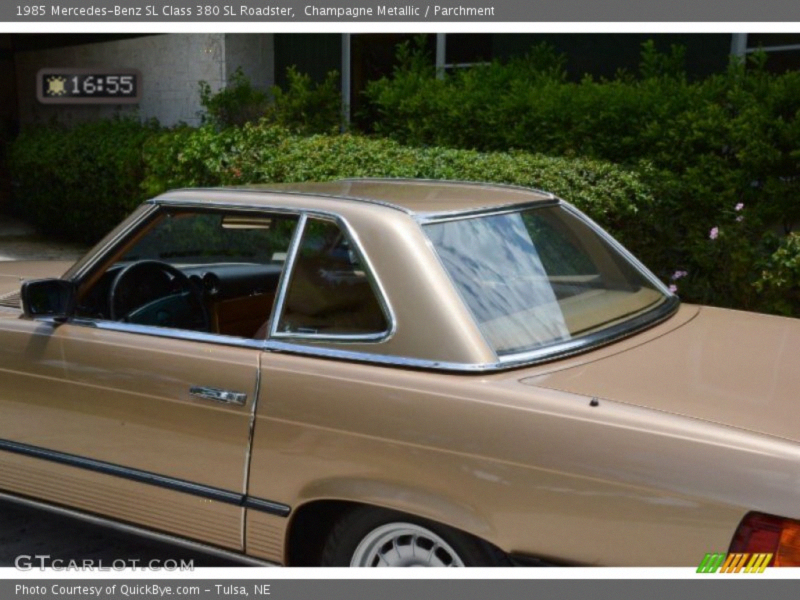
16:55
